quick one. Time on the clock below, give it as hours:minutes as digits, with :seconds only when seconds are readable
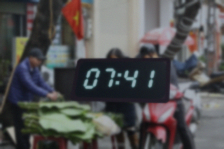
7:41
